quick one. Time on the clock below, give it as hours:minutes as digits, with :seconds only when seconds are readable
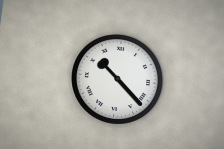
10:22
